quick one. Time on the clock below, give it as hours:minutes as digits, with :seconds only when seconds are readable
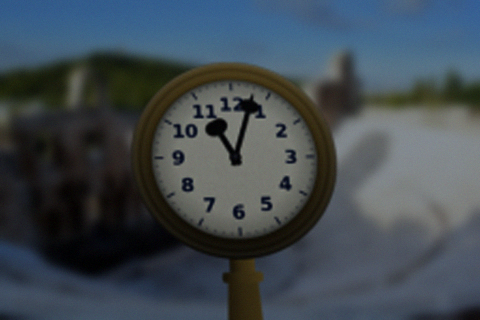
11:03
